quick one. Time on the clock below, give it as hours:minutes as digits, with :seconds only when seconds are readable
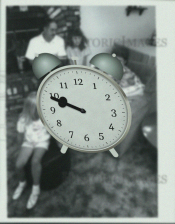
9:49
